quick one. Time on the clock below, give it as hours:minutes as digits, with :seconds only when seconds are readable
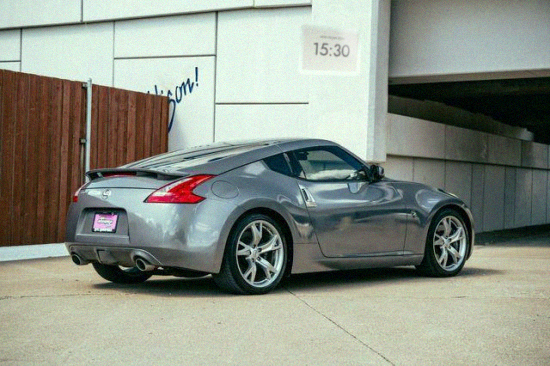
15:30
